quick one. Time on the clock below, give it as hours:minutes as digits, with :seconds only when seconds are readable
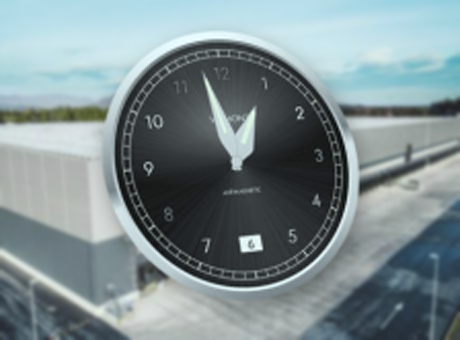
12:58
